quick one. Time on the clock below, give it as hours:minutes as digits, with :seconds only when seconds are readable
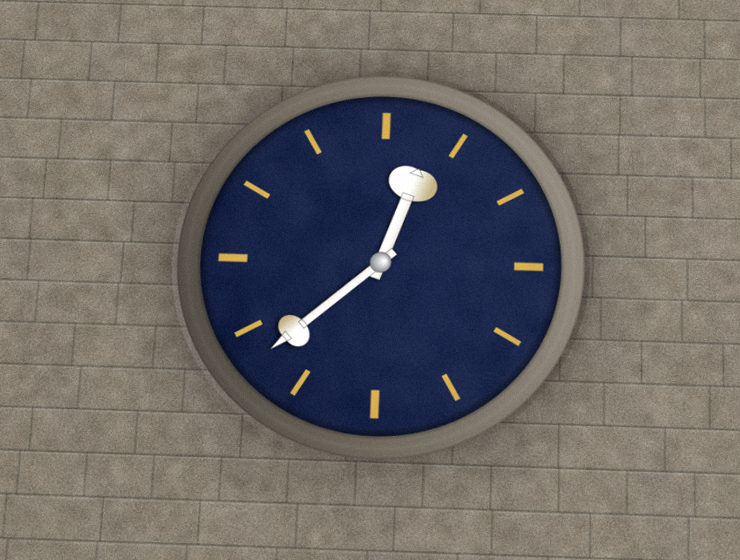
12:38
